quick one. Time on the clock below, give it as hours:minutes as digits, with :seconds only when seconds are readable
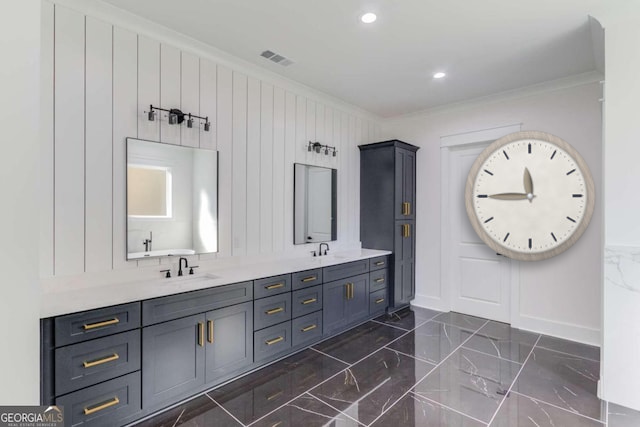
11:45
